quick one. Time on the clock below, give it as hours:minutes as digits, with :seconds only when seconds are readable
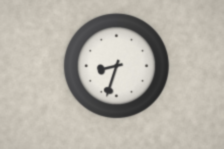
8:33
